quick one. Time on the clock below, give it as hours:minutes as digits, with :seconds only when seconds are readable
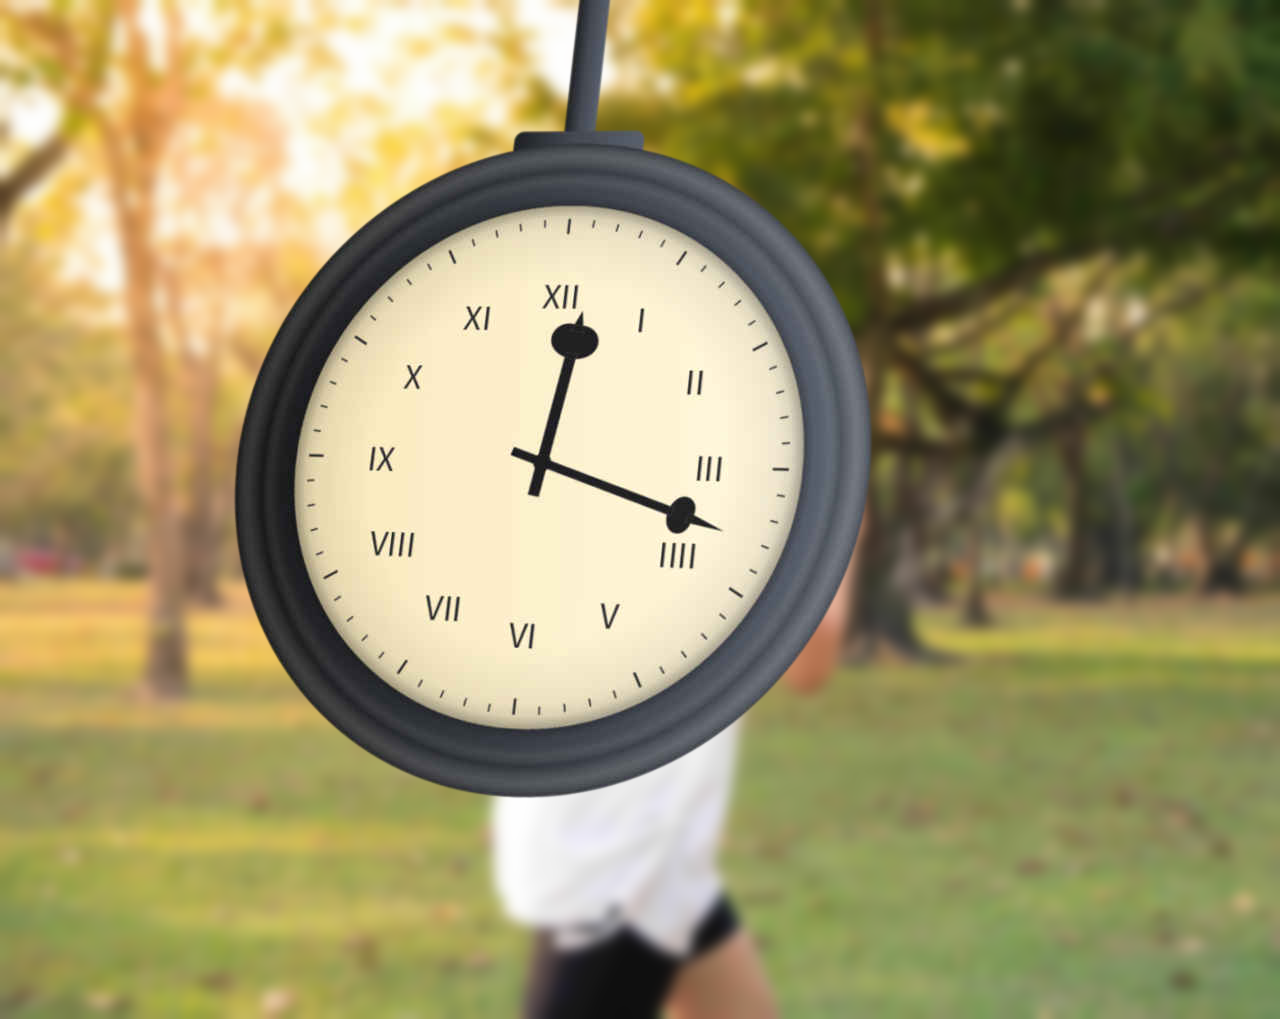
12:18
